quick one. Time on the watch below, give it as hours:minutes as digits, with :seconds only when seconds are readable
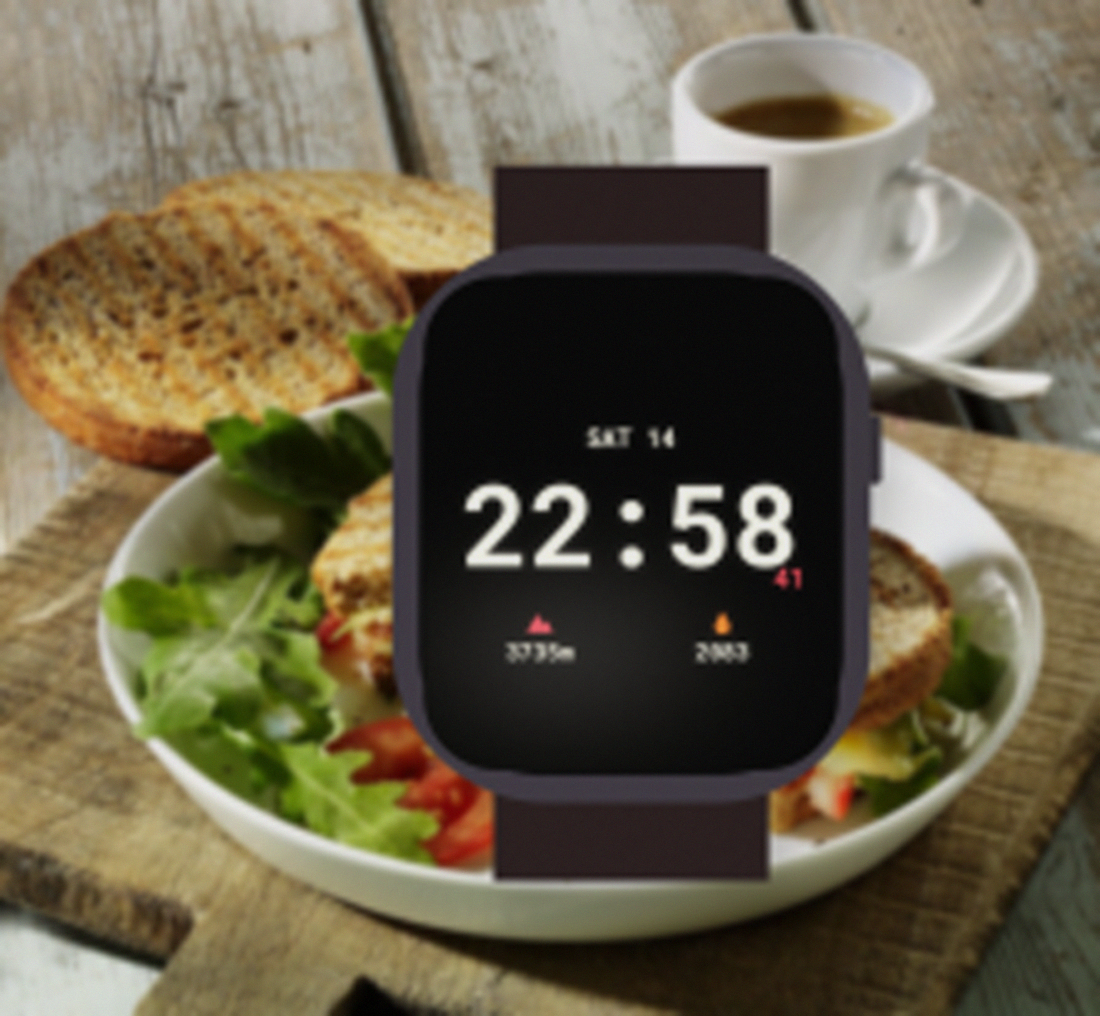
22:58
